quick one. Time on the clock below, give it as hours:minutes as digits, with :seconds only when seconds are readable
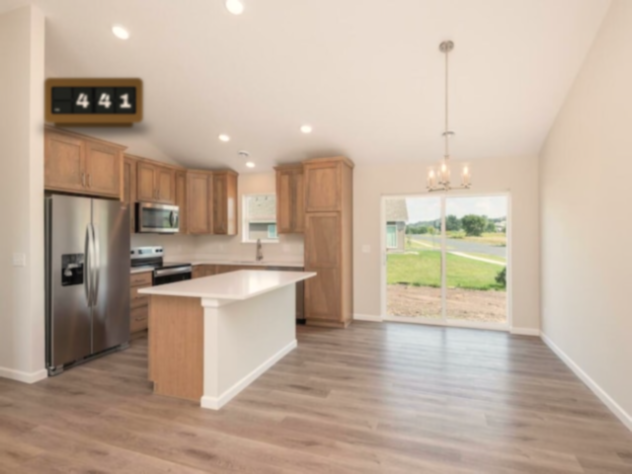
4:41
